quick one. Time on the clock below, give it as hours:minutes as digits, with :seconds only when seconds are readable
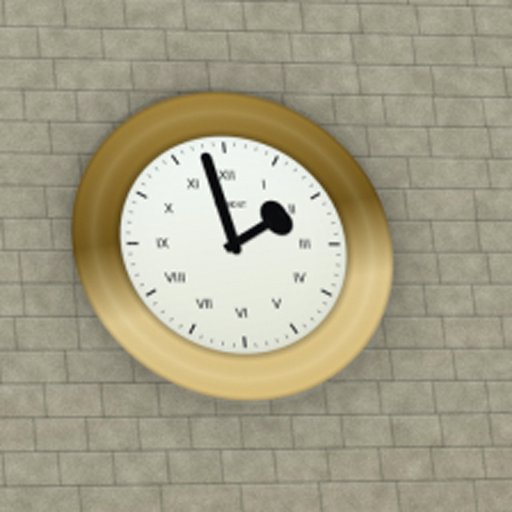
1:58
